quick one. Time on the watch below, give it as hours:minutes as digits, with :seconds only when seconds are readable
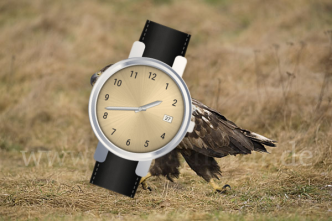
1:42
